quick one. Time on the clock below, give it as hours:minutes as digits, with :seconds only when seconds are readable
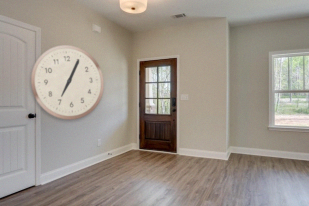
7:05
